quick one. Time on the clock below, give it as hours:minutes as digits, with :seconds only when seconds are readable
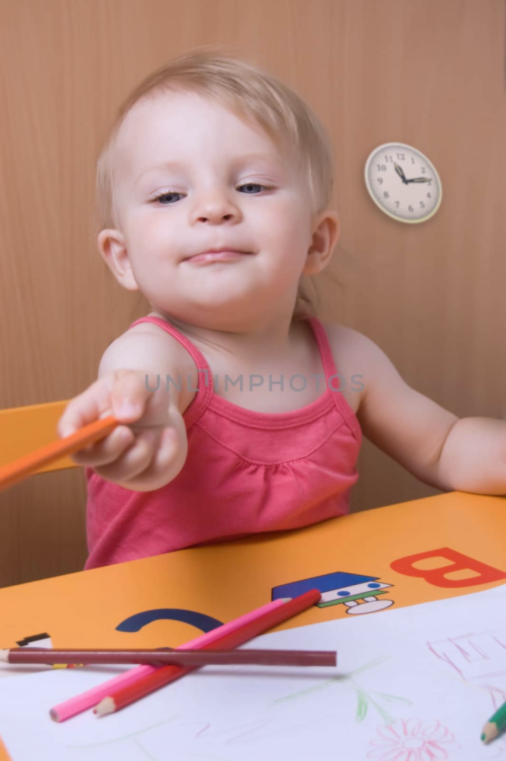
11:14
